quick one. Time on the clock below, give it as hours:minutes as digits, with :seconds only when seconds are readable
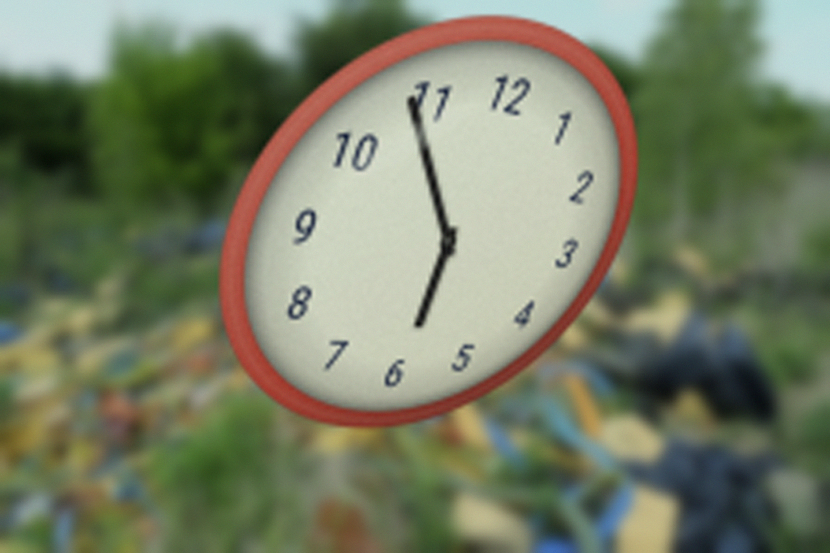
5:54
